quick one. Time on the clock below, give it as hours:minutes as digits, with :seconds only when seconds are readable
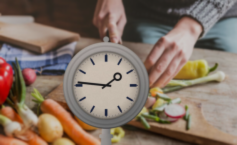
1:46
